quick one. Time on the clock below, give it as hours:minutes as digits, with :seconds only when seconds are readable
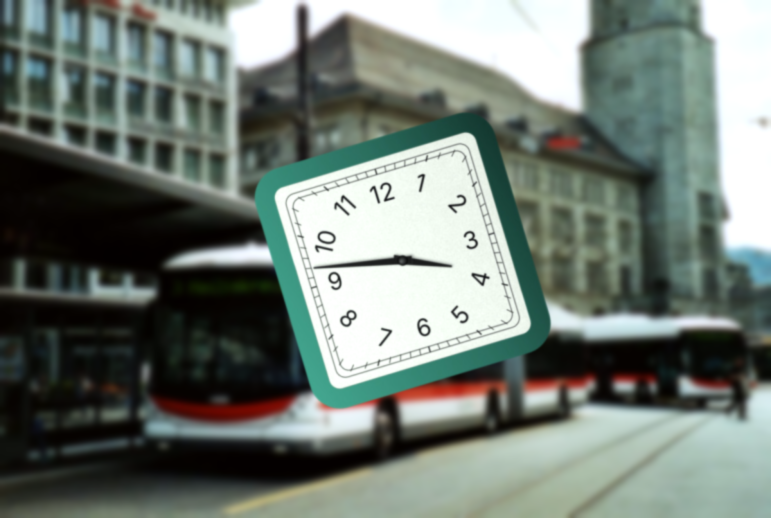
3:47
